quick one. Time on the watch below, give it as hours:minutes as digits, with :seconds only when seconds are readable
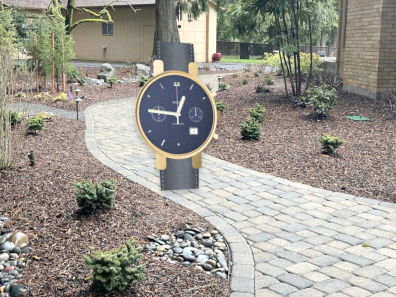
12:46
